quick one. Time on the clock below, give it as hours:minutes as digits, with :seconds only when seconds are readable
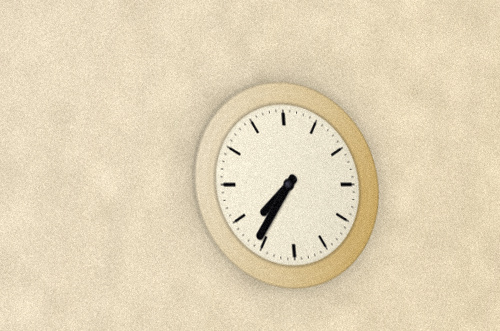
7:36
